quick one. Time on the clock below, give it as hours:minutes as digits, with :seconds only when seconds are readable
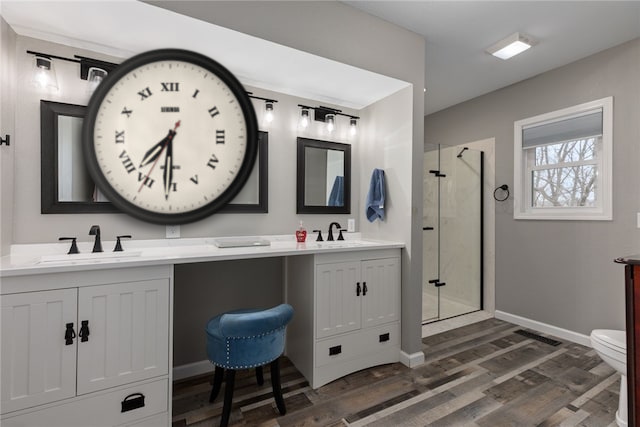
7:30:35
